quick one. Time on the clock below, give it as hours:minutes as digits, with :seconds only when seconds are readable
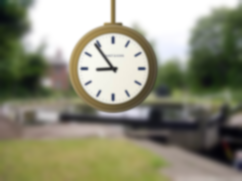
8:54
